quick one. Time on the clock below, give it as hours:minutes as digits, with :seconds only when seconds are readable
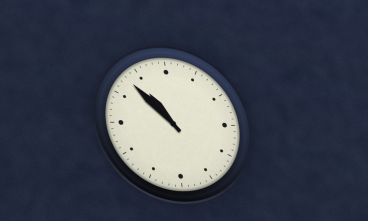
10:53
